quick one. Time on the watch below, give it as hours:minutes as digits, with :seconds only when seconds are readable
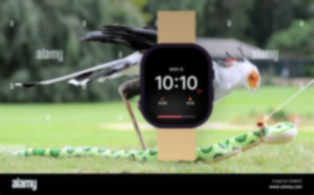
10:10
